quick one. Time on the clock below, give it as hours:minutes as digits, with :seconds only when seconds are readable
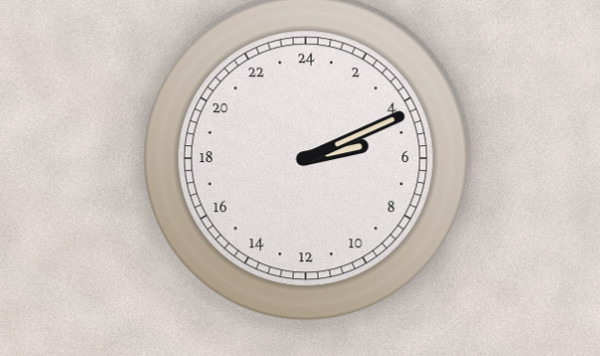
5:11
